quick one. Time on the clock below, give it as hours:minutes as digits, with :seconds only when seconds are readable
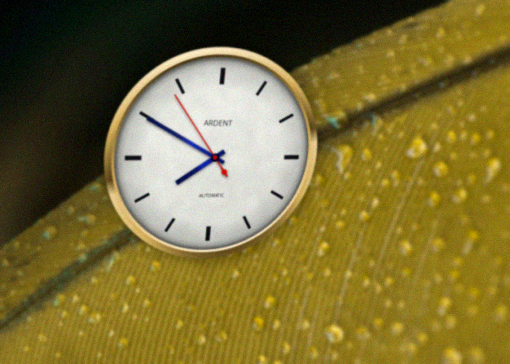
7:49:54
